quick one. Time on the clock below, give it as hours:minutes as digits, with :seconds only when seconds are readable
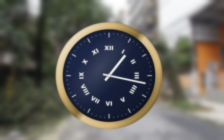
1:17
